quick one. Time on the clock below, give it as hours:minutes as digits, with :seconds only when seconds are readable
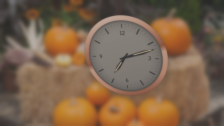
7:12
